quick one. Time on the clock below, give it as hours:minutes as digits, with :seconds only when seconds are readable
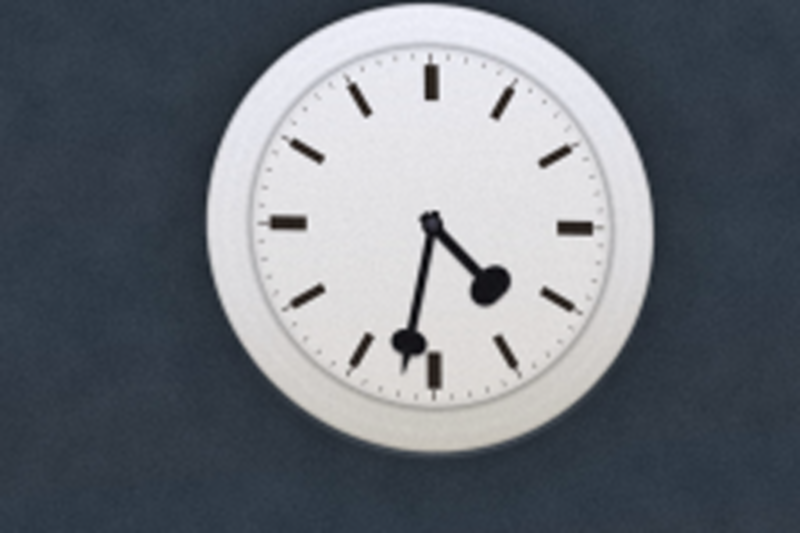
4:32
